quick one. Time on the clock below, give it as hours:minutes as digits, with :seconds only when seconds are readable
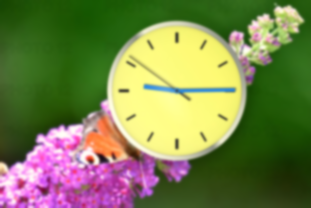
9:14:51
